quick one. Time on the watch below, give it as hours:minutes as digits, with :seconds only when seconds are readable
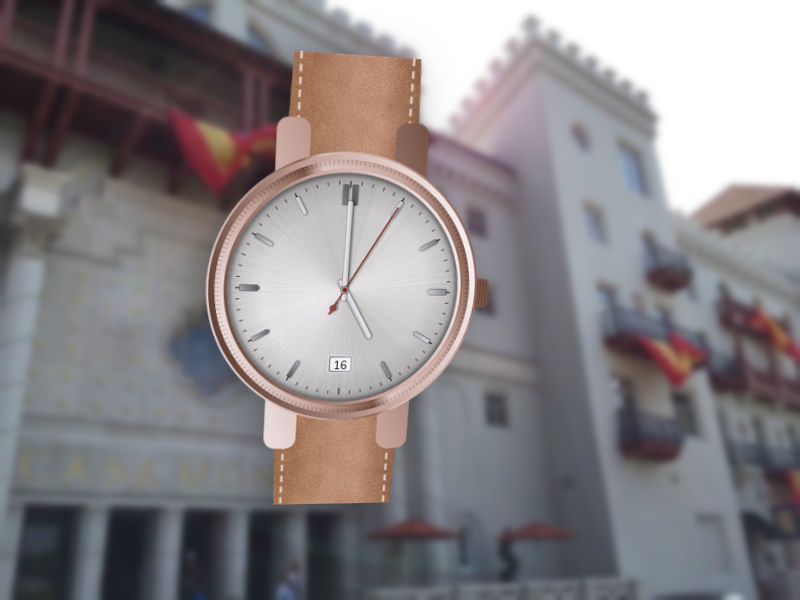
5:00:05
